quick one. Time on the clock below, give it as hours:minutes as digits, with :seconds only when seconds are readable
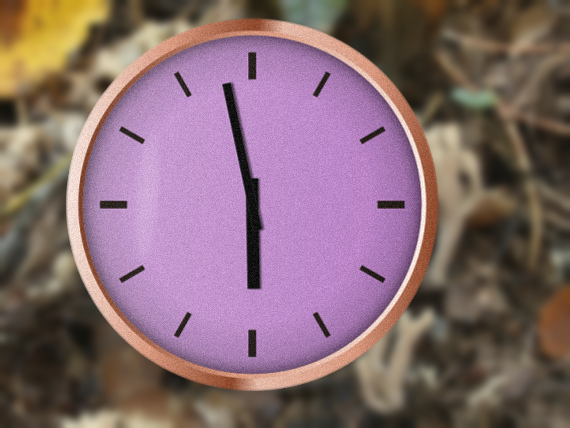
5:58
